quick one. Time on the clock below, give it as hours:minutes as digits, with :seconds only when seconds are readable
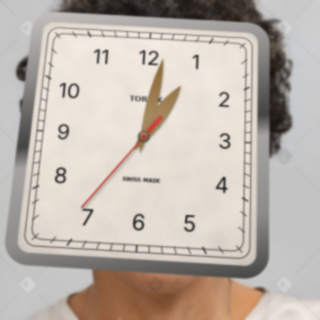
1:01:36
